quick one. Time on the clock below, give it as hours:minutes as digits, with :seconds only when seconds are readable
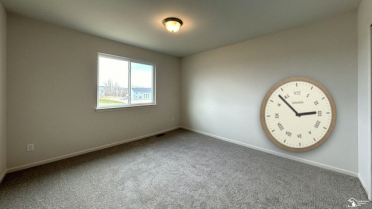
2:53
